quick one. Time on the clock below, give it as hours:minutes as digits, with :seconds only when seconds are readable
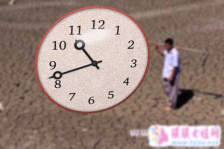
10:42
